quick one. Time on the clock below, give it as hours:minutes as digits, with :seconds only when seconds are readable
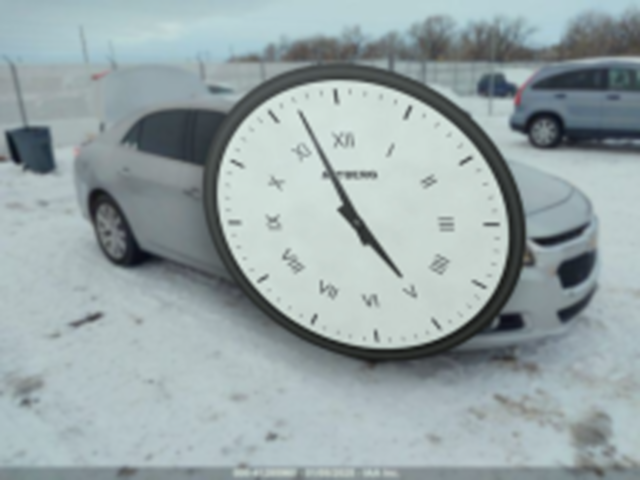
4:57
